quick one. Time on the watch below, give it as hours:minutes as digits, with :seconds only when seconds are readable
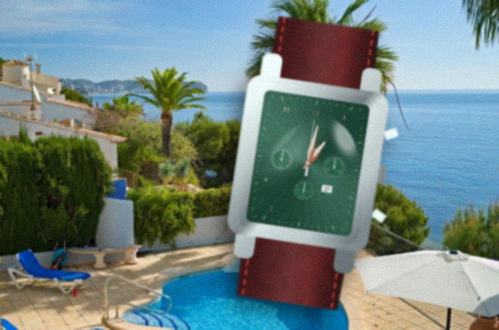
1:01
